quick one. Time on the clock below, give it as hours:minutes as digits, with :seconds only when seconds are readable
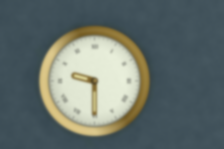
9:30
